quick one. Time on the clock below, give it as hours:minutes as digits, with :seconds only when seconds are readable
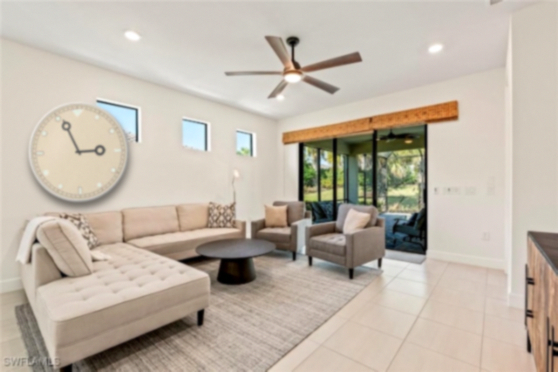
2:56
